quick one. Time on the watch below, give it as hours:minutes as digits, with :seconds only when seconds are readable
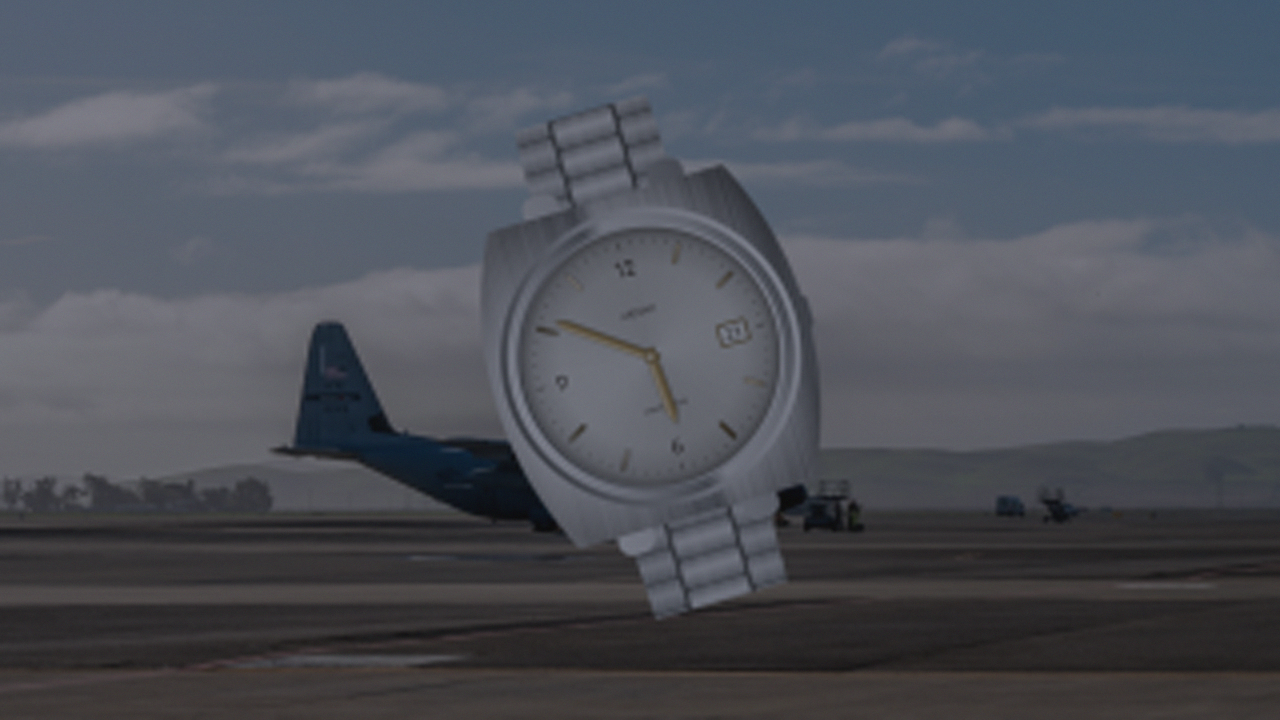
5:51
